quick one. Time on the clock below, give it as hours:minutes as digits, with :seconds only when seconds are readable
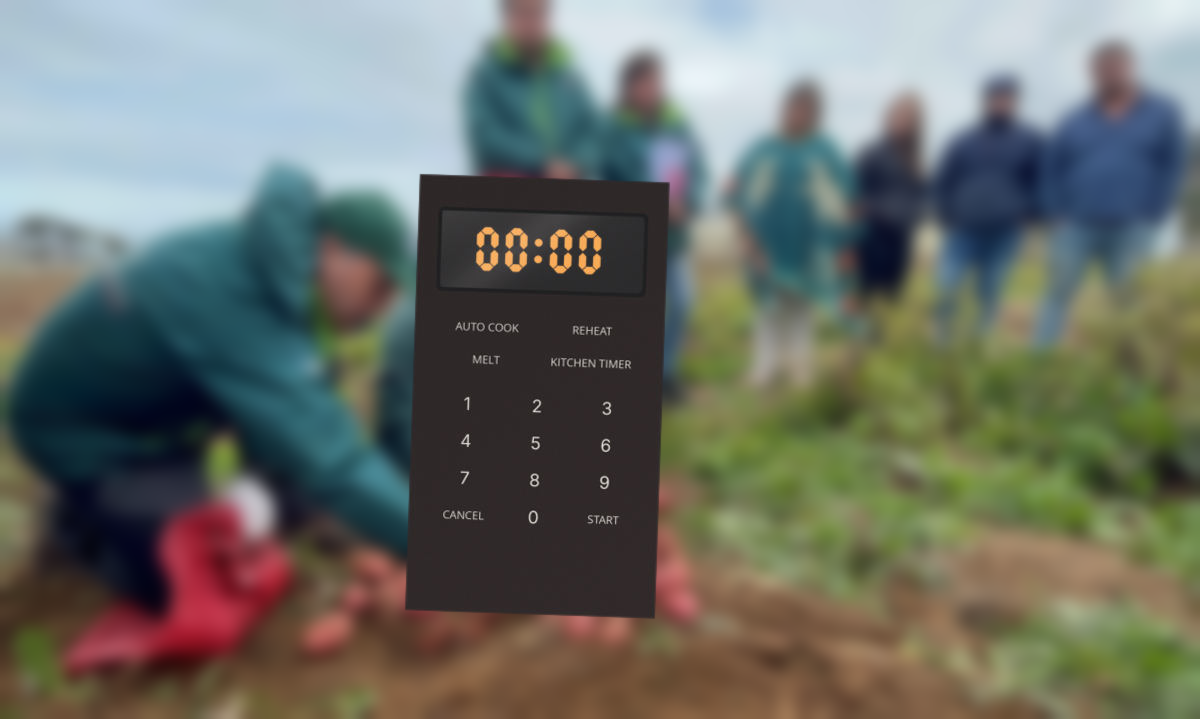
0:00
